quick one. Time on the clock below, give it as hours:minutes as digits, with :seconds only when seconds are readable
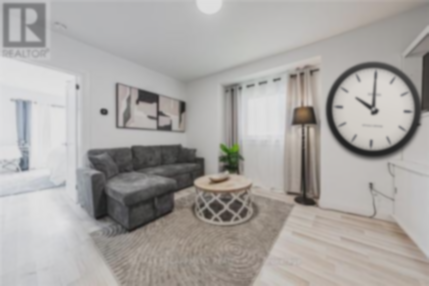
10:00
